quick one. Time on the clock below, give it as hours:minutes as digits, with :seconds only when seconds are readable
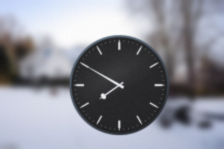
7:50
